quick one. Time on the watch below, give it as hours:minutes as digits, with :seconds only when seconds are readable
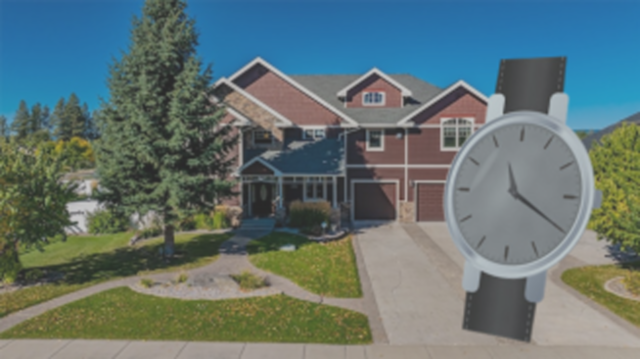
11:20
